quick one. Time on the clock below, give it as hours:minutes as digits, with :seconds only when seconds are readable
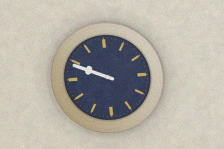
9:49
